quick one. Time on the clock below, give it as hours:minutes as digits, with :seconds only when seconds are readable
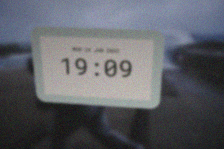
19:09
